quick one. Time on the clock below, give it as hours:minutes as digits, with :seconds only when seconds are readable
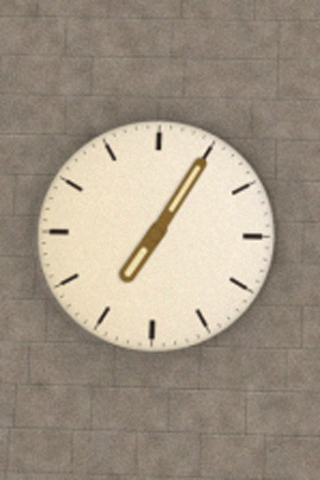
7:05
